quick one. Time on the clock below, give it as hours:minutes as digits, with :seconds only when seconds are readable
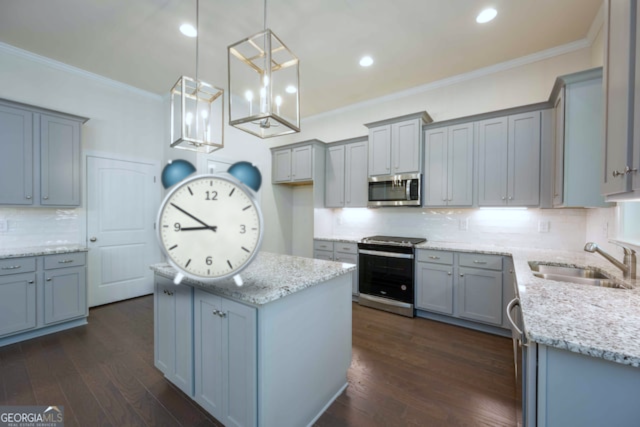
8:50
